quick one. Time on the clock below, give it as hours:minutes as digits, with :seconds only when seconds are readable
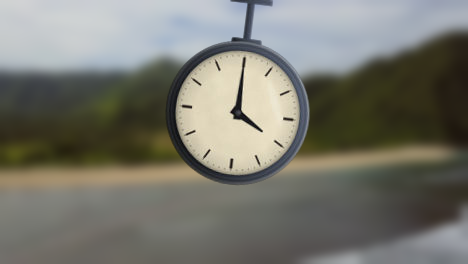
4:00
